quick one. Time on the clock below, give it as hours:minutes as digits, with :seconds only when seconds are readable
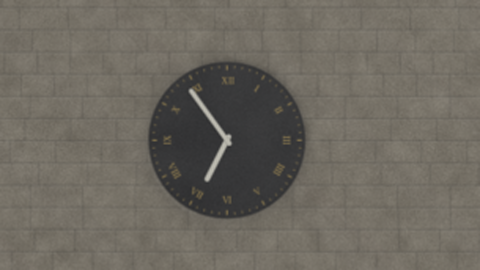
6:54
